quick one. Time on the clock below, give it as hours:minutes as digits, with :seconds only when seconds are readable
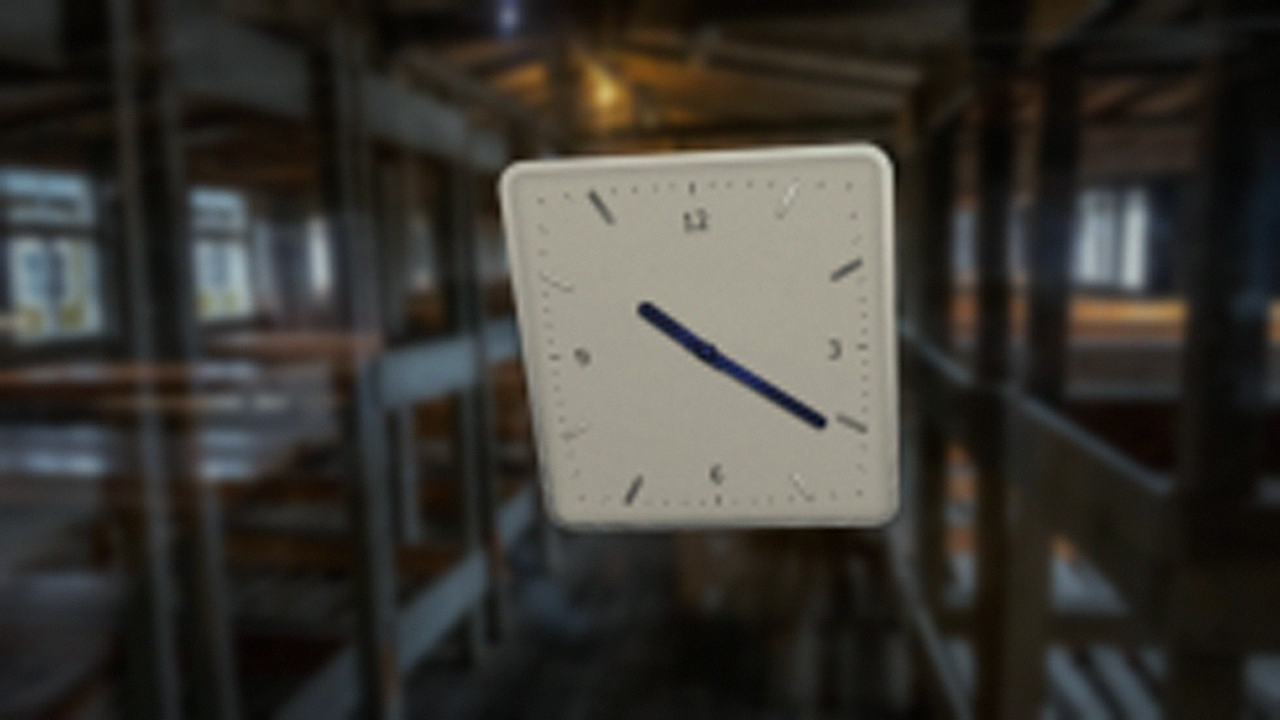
10:21
